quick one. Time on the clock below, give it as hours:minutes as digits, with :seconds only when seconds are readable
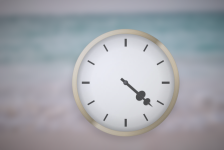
4:22
